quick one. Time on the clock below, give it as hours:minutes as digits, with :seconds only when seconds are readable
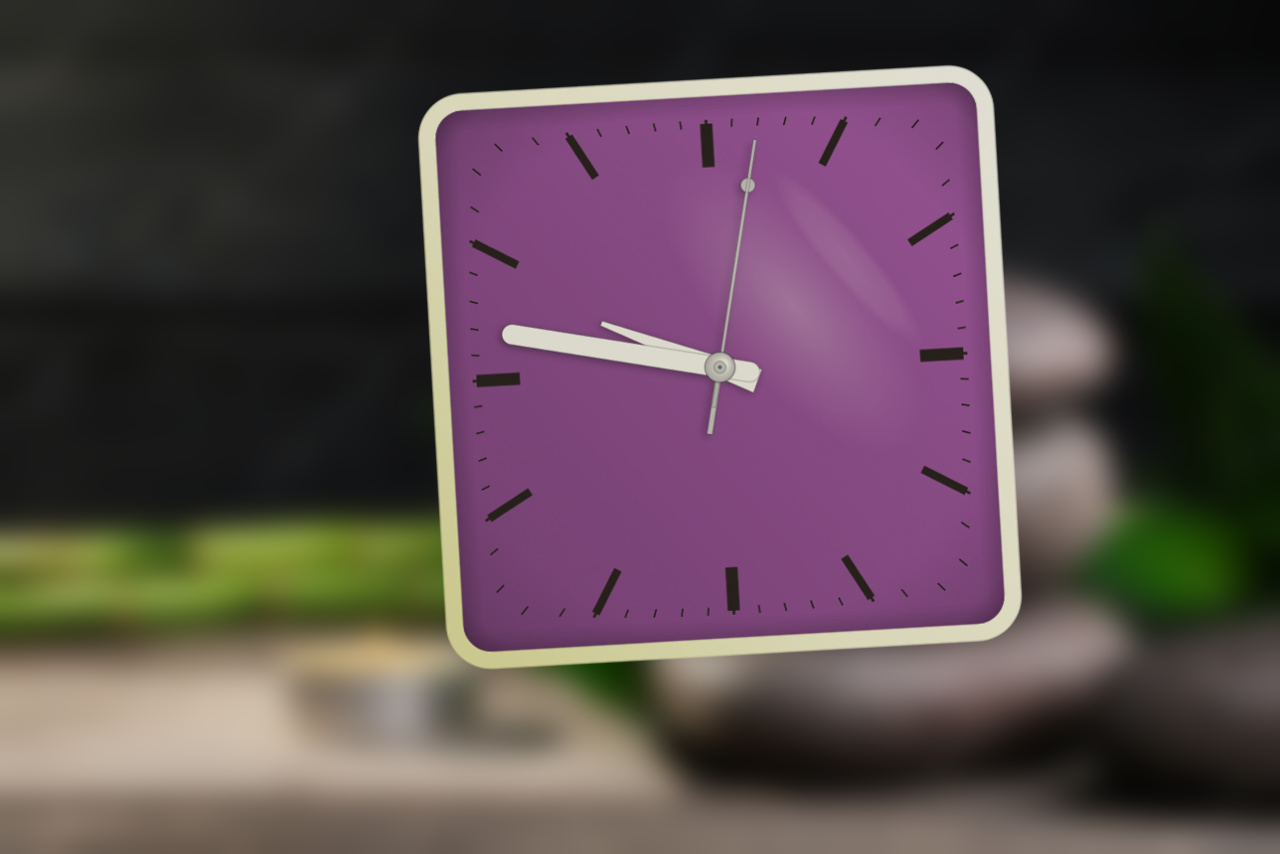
9:47:02
